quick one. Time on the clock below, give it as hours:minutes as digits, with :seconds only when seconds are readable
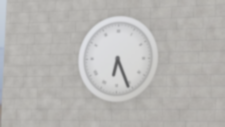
6:26
